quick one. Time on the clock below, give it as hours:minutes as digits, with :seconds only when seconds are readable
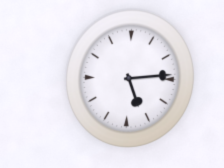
5:14
